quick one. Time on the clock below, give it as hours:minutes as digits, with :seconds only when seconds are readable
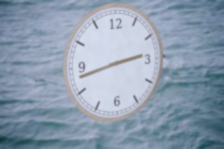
2:43
